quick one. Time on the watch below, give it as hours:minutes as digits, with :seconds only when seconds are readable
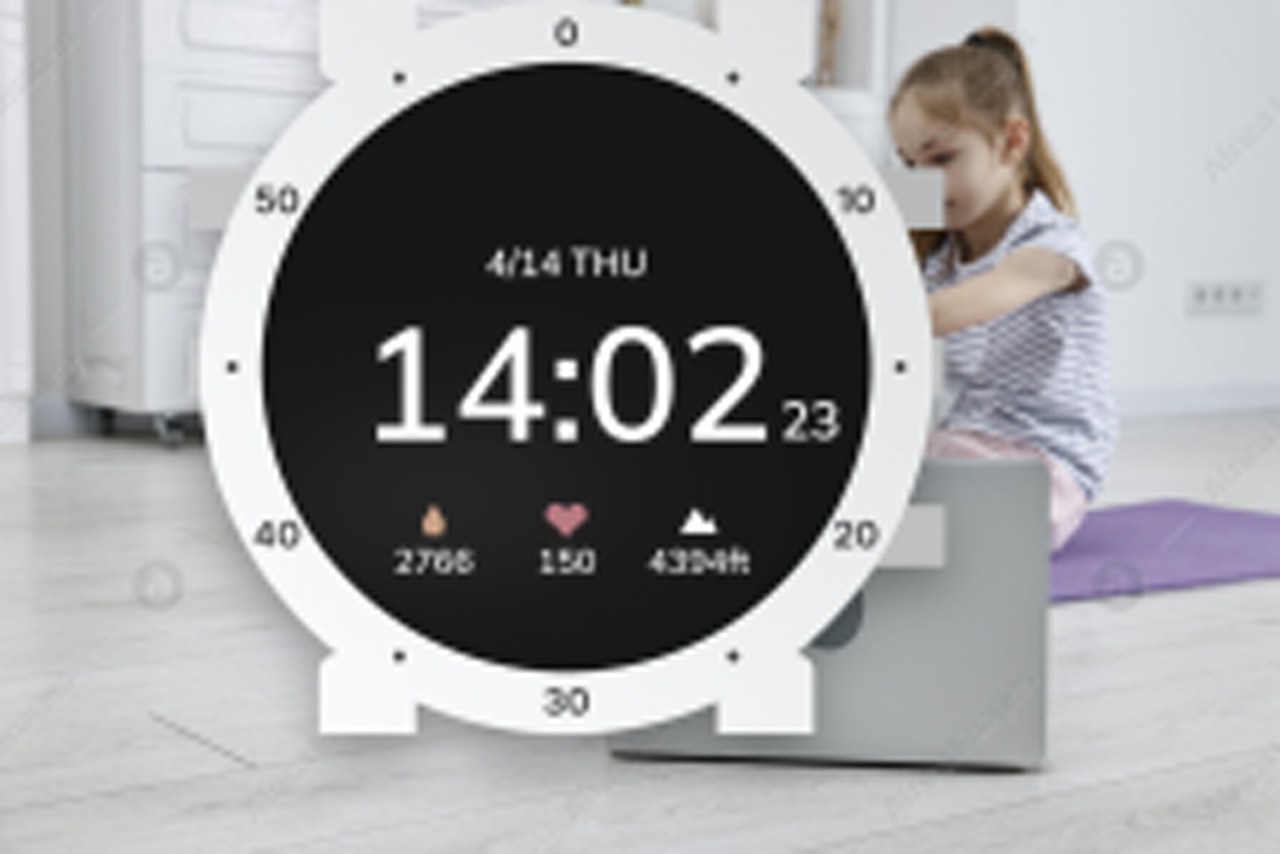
14:02:23
